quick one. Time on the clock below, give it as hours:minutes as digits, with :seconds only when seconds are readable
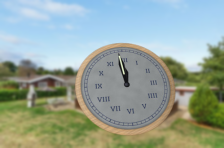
11:59
